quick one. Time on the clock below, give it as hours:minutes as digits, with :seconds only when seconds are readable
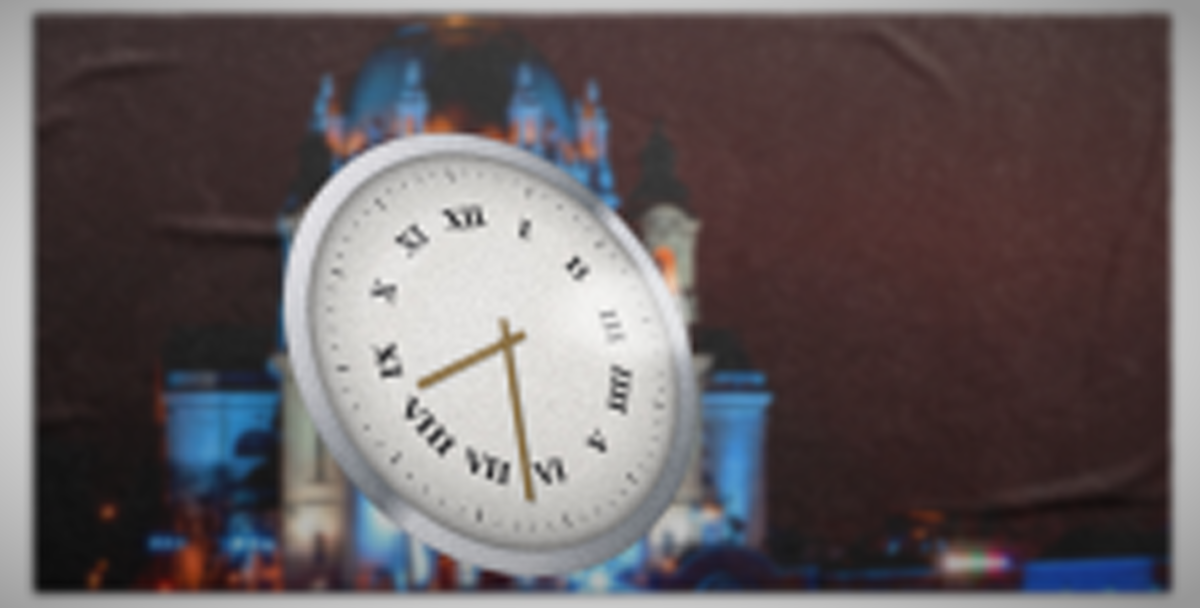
8:32
